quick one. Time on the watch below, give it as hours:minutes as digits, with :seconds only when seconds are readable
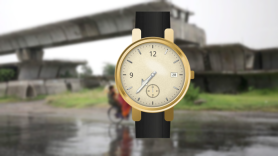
7:37
